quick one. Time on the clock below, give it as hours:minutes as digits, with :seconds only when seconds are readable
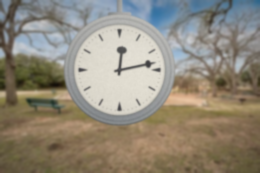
12:13
